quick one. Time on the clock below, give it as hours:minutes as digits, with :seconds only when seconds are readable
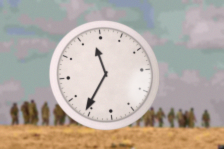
11:36
